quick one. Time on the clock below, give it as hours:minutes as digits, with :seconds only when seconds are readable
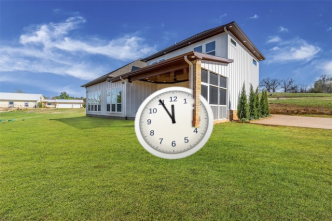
11:55
